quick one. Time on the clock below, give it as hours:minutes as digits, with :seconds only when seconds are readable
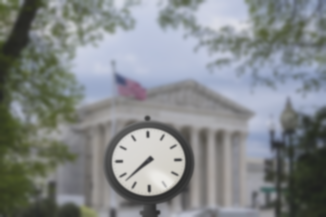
7:38
